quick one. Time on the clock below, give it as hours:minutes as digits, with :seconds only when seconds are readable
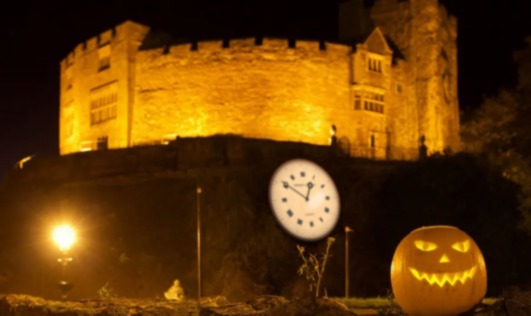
12:51
